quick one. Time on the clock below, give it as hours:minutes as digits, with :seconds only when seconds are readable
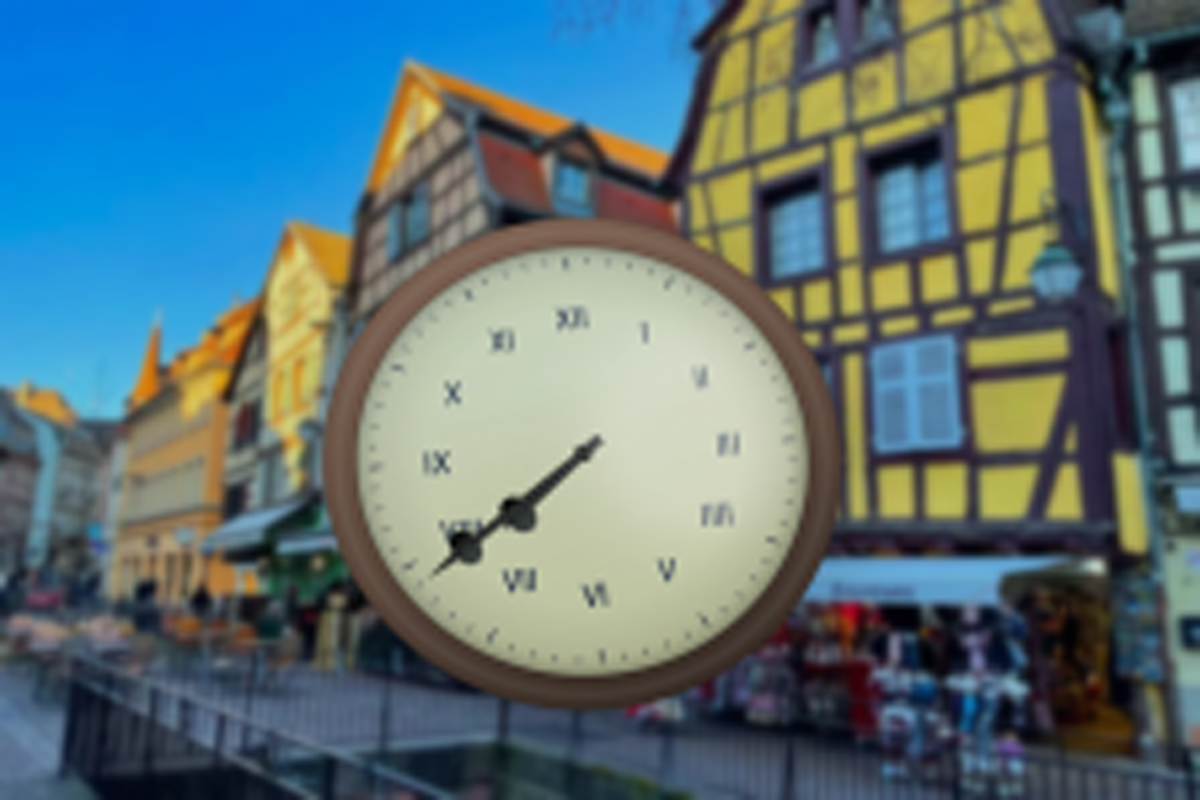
7:39
